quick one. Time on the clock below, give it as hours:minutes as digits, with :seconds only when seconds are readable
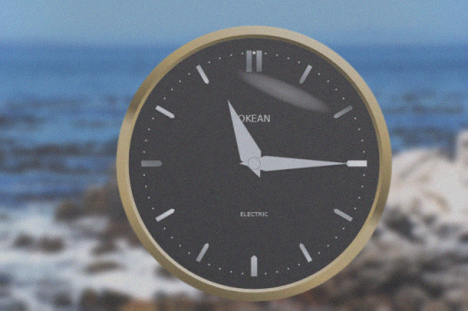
11:15
